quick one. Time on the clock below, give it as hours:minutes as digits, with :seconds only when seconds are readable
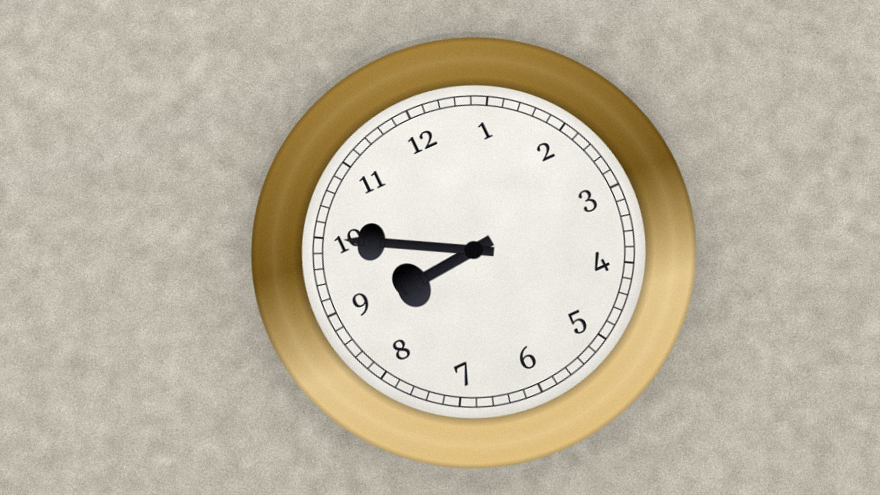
8:50
